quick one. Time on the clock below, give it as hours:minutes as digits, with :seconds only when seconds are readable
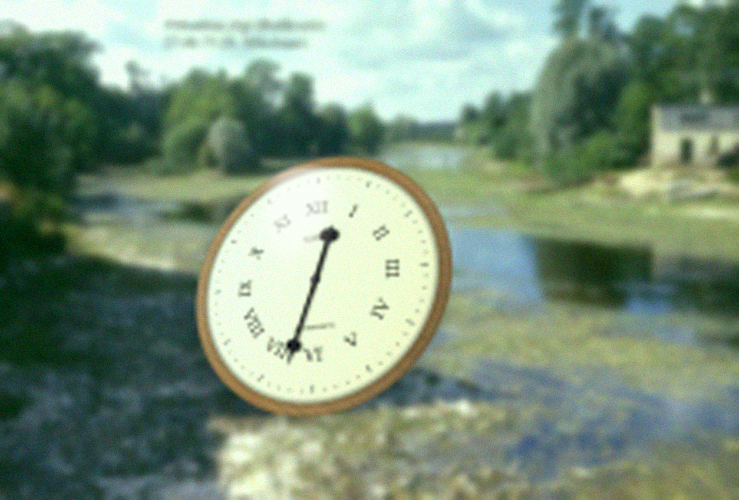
12:33
